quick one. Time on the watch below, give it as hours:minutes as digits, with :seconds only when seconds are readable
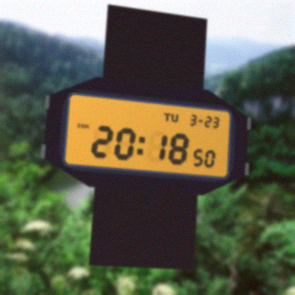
20:18:50
